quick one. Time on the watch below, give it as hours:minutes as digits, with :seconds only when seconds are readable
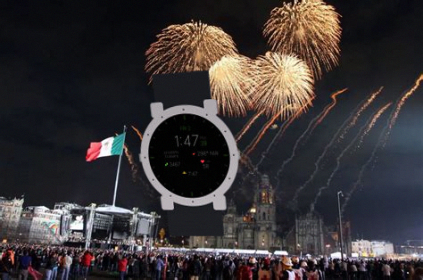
1:47
